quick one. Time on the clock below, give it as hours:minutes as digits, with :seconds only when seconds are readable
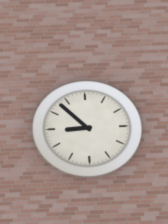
8:53
